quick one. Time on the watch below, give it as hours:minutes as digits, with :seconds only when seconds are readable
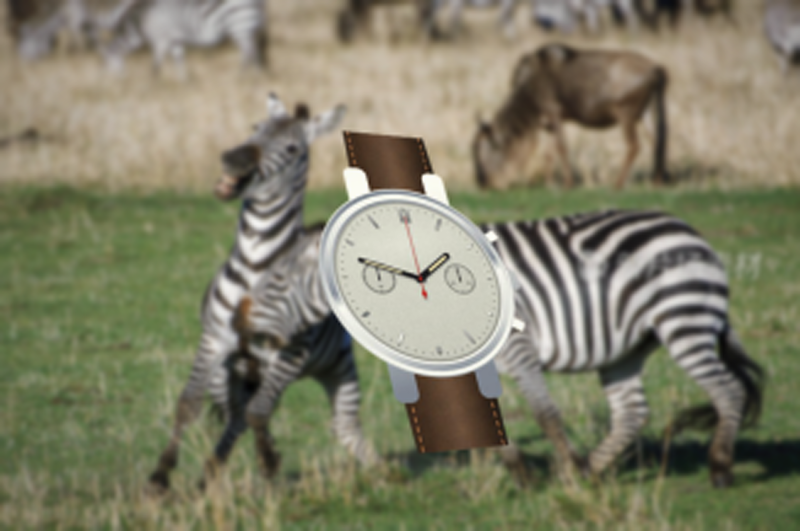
1:48
